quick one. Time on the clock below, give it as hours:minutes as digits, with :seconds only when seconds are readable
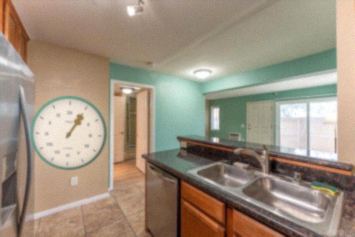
1:05
